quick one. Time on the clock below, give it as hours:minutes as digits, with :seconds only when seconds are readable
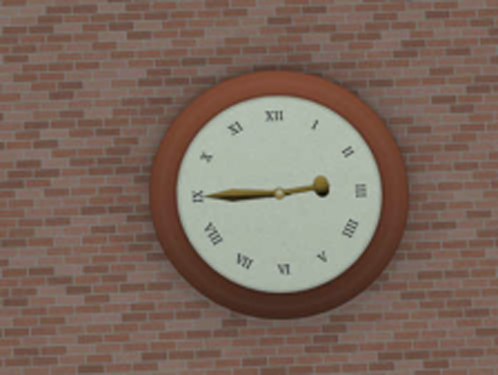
2:45
